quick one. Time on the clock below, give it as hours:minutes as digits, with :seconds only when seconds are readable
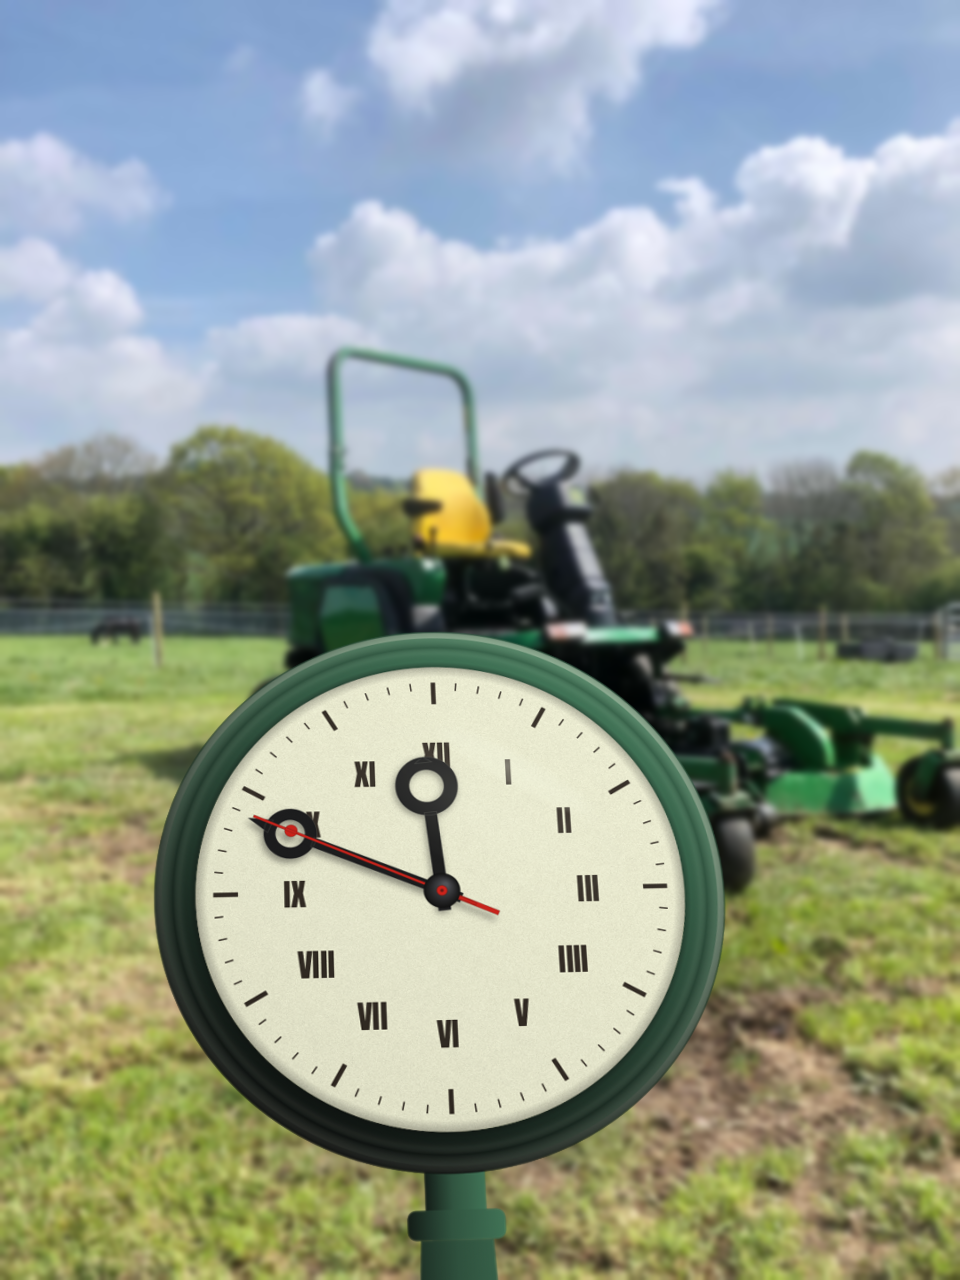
11:48:49
